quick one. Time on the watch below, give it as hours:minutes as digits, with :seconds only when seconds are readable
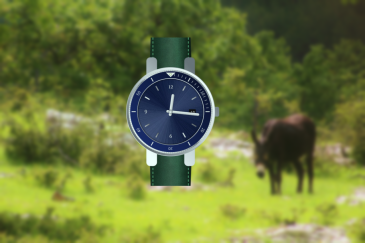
12:16
